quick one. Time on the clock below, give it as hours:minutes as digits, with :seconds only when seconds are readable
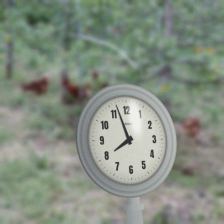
7:57
